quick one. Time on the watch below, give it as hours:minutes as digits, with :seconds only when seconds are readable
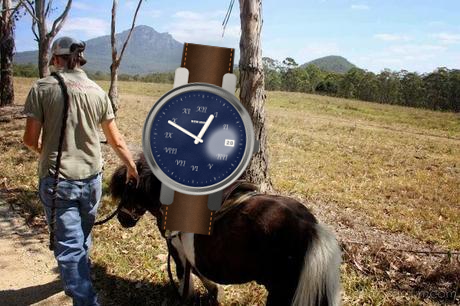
12:49
